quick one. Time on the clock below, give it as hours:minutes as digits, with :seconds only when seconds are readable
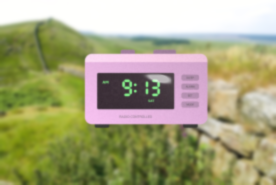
9:13
